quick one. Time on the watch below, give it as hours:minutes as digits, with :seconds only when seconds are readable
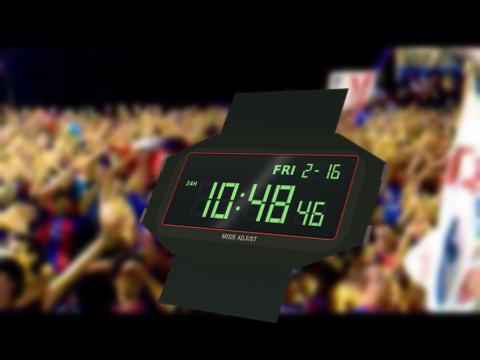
10:48:46
